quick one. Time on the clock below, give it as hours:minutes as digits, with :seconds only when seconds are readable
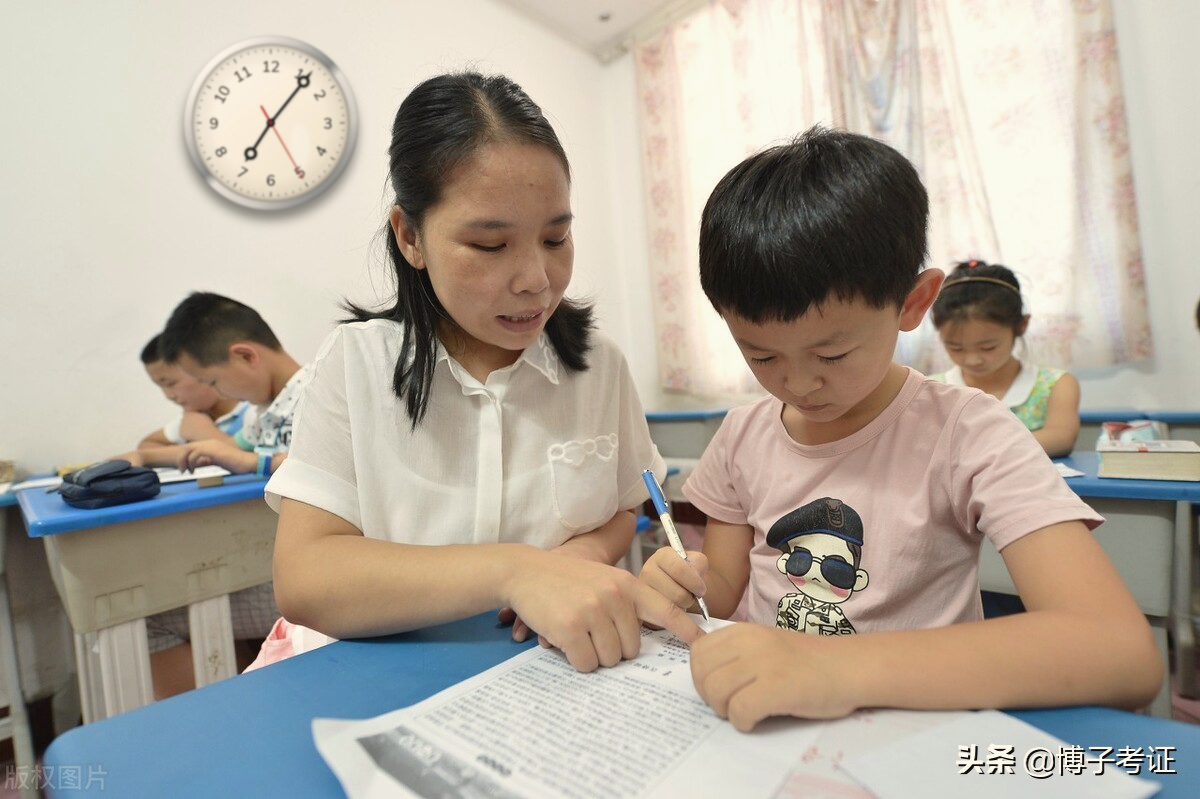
7:06:25
